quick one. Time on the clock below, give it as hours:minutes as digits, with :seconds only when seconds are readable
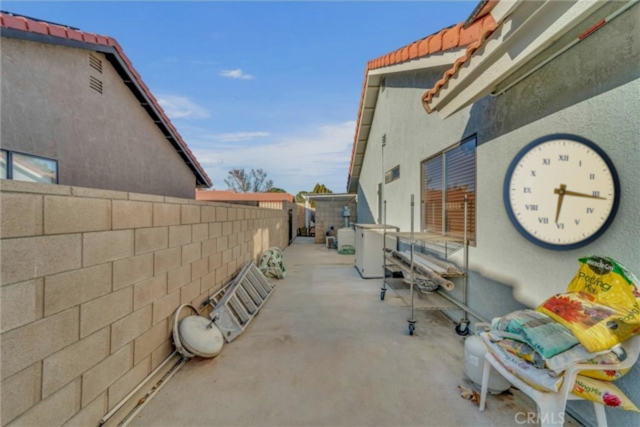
6:16
